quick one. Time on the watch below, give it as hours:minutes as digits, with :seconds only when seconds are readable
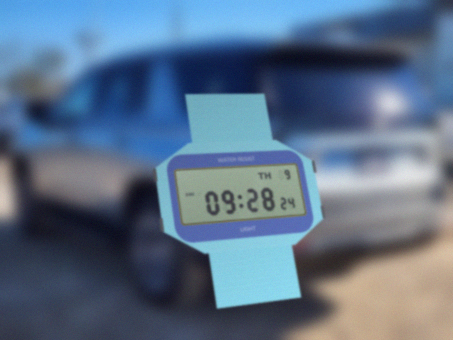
9:28:24
